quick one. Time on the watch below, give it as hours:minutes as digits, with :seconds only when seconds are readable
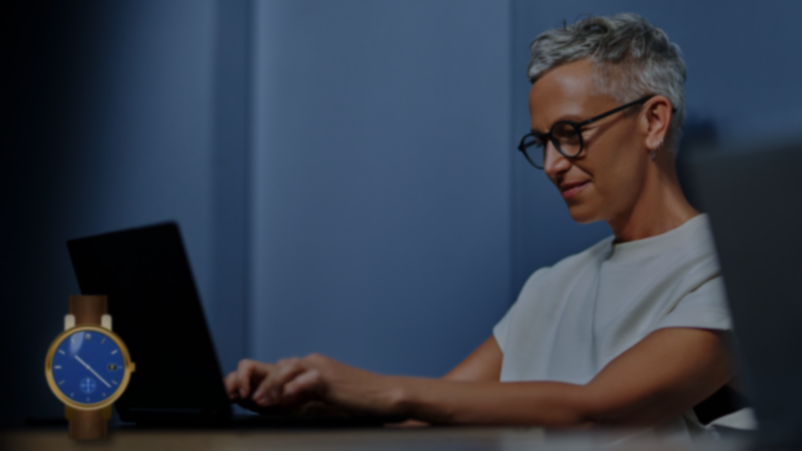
10:22
